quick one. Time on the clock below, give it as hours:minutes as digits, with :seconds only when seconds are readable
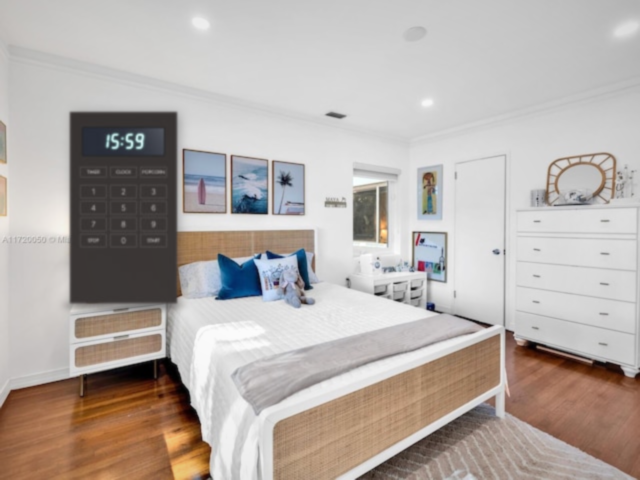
15:59
